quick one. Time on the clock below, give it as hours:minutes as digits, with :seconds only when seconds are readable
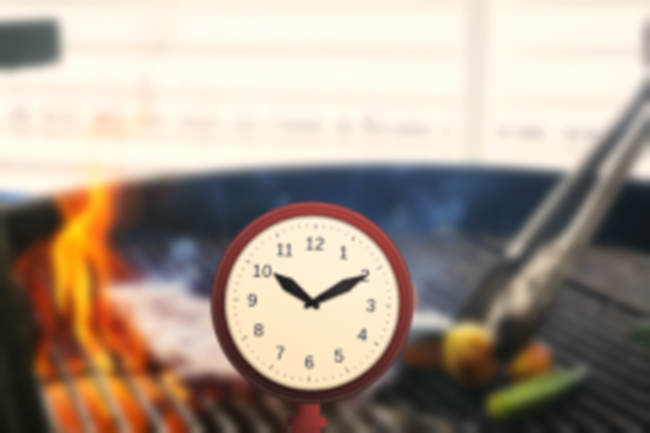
10:10
